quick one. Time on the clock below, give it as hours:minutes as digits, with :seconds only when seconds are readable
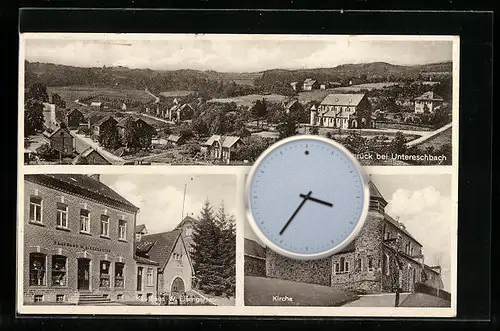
3:36
